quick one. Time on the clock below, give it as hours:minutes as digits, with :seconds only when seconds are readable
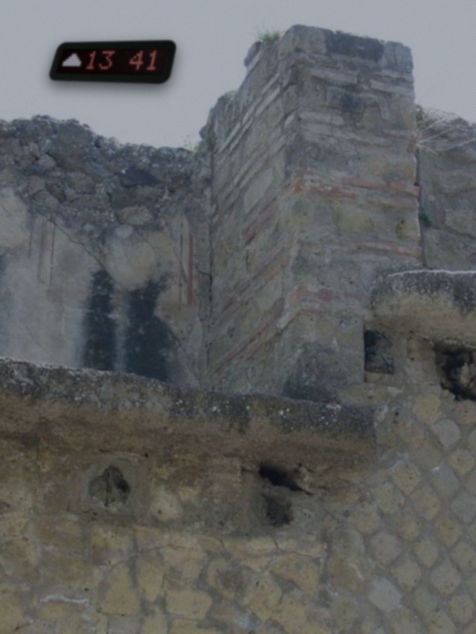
13:41
